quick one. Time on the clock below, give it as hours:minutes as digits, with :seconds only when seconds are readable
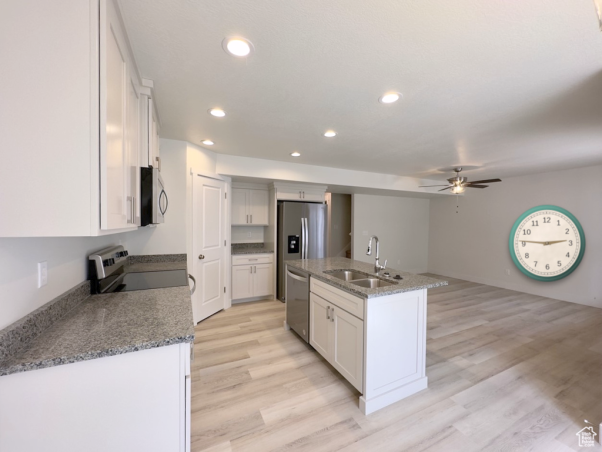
2:46
